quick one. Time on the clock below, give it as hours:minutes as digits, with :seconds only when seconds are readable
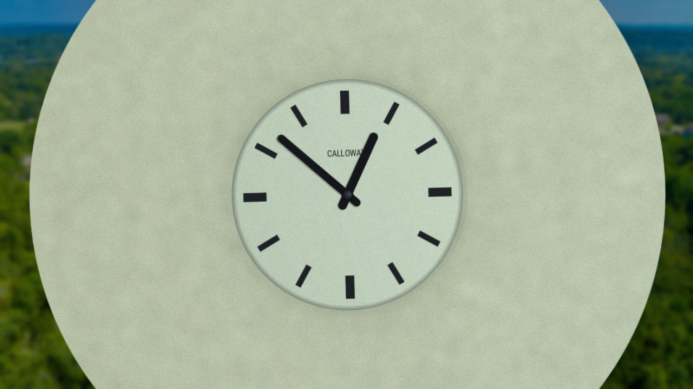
12:52
